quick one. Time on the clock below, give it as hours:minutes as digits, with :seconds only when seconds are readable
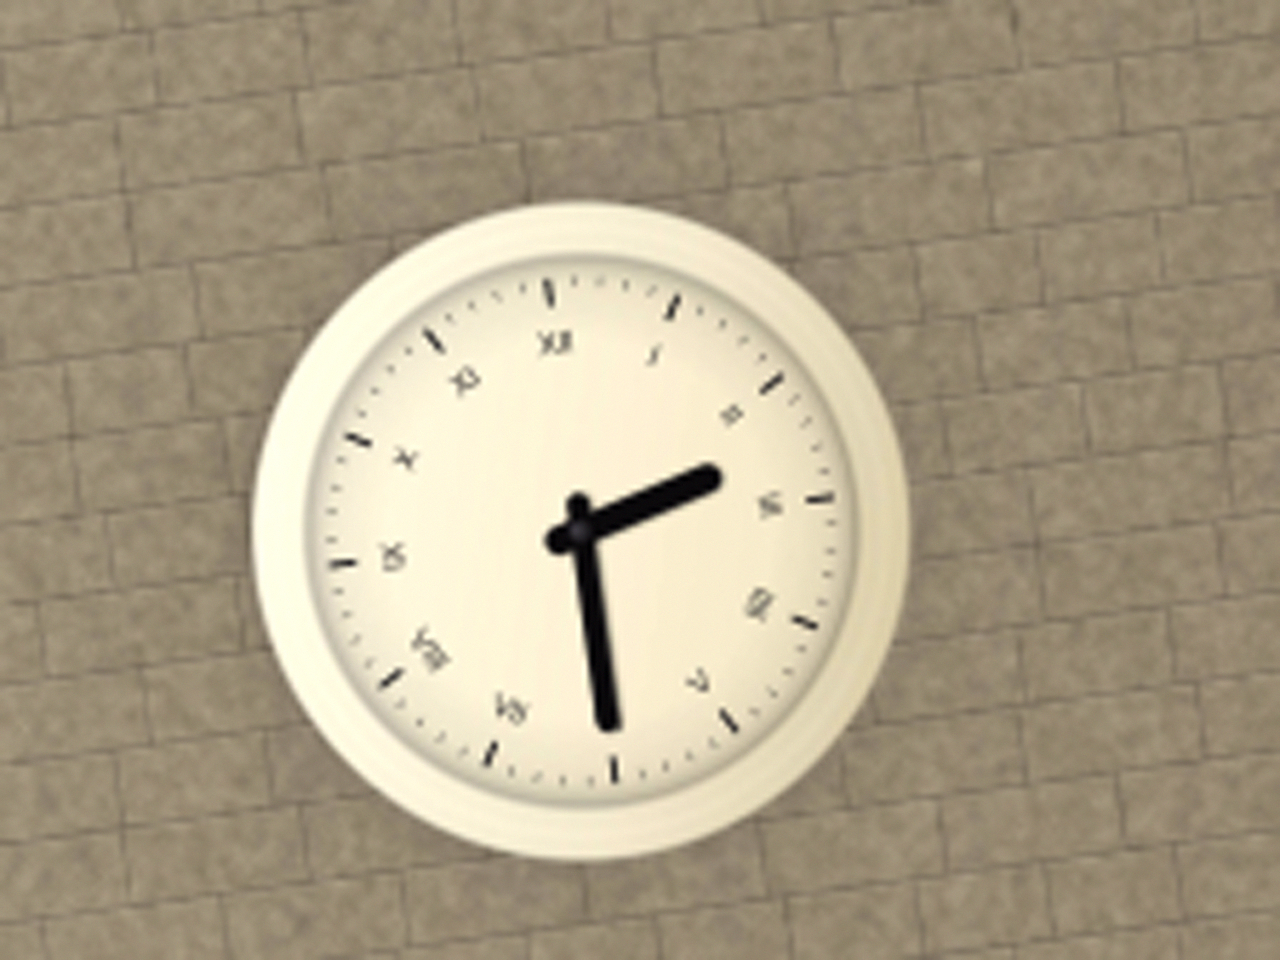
2:30
